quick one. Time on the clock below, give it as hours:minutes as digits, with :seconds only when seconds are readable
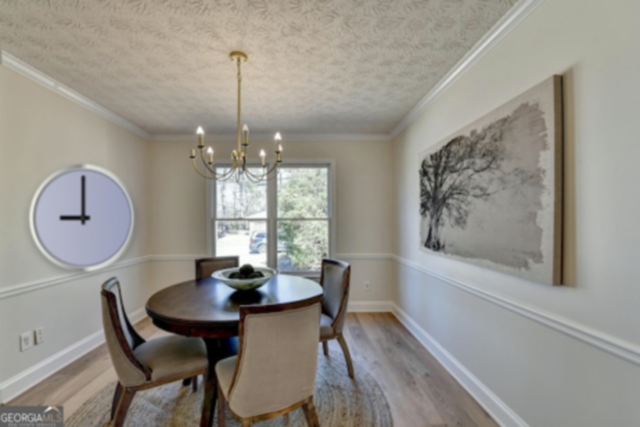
9:00
